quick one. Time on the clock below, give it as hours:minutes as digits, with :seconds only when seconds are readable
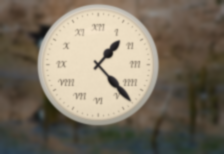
1:23
